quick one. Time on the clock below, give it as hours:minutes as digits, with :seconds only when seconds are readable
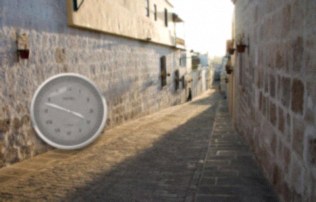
3:48
